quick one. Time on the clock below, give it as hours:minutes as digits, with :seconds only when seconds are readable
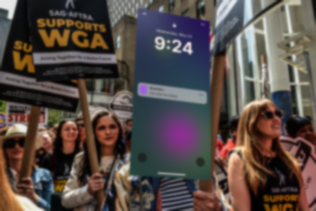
9:24
